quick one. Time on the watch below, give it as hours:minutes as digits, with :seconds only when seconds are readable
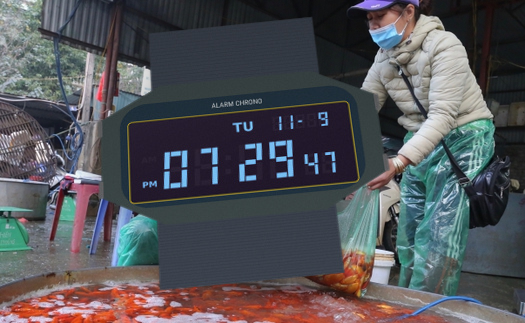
7:29:47
